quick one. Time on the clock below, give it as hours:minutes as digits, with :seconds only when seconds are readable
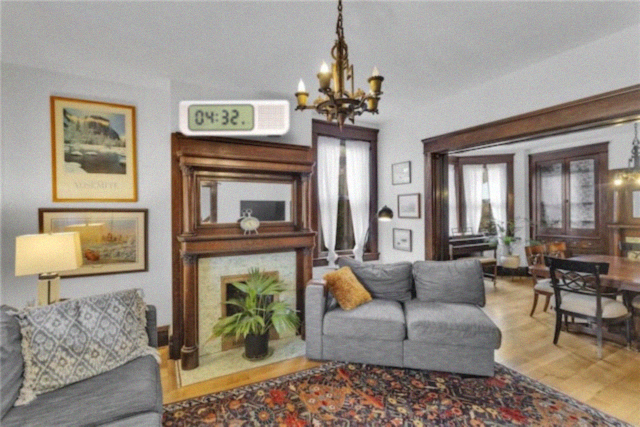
4:32
